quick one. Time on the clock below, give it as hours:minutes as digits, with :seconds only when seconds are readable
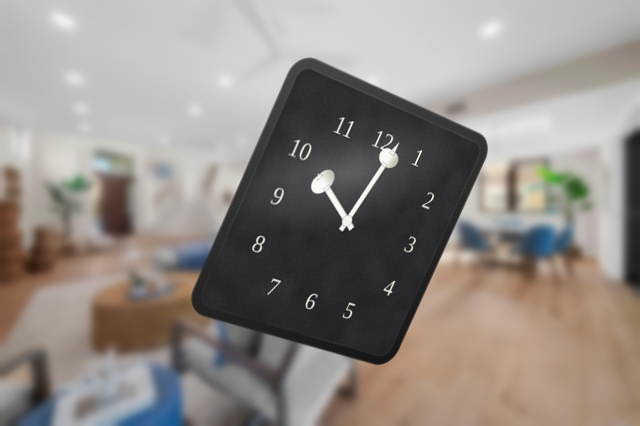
10:02
